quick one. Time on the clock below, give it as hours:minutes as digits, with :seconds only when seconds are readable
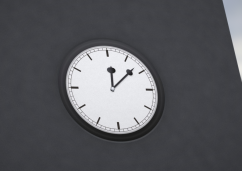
12:08
